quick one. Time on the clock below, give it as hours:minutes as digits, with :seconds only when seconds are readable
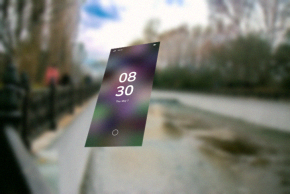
8:30
